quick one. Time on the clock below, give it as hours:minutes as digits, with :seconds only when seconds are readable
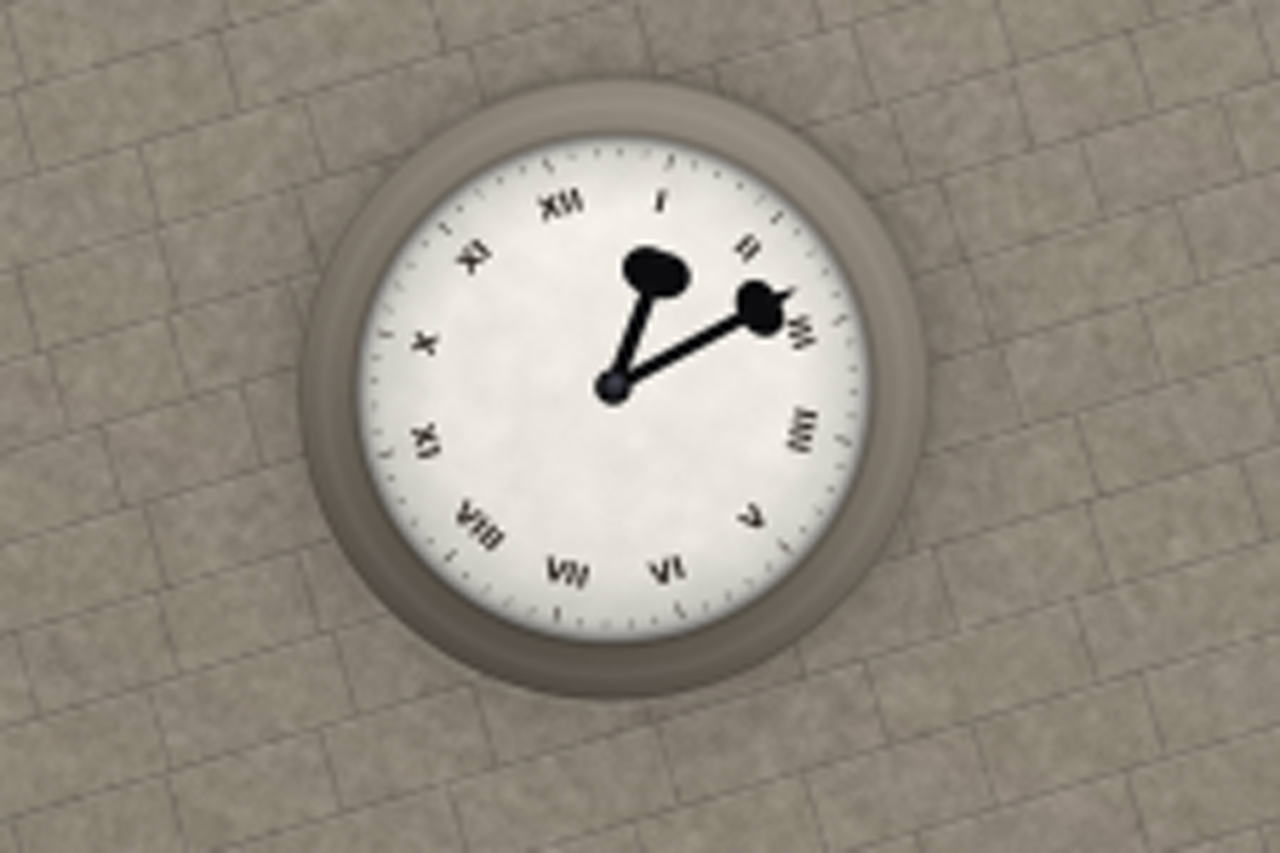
1:13
